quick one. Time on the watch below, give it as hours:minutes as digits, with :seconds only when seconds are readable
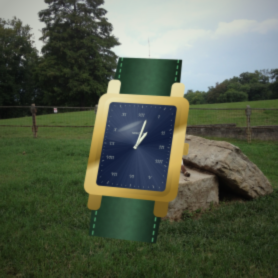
1:02
